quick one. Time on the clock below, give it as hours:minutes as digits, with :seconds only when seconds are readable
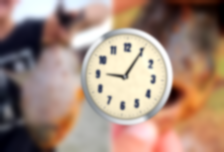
9:05
